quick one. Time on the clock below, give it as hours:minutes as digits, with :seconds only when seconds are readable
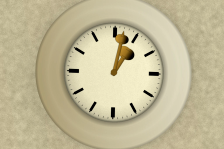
1:02
